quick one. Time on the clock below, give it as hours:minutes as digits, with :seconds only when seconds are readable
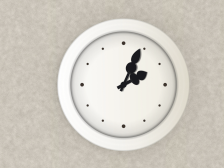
2:04
